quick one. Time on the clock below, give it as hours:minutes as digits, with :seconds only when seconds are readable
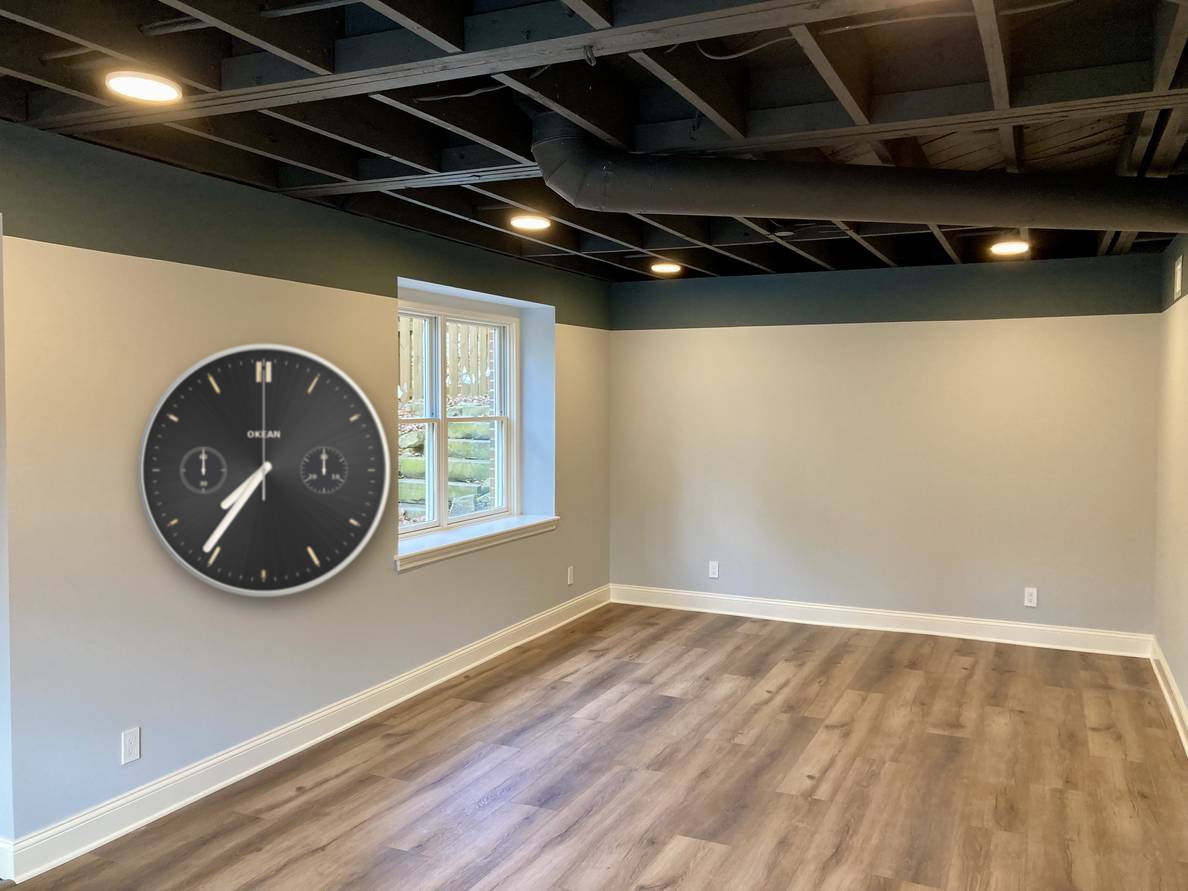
7:36
